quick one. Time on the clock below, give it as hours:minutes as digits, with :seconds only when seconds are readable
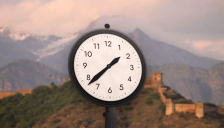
1:38
